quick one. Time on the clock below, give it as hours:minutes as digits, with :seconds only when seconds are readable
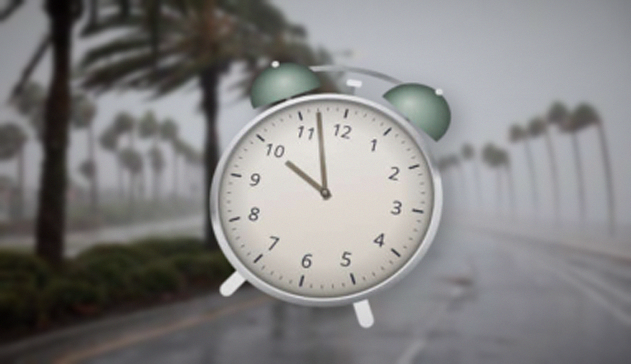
9:57
